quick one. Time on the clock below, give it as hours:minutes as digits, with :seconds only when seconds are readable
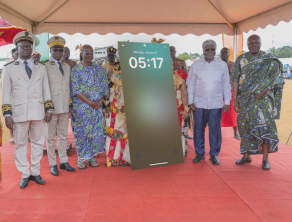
5:17
